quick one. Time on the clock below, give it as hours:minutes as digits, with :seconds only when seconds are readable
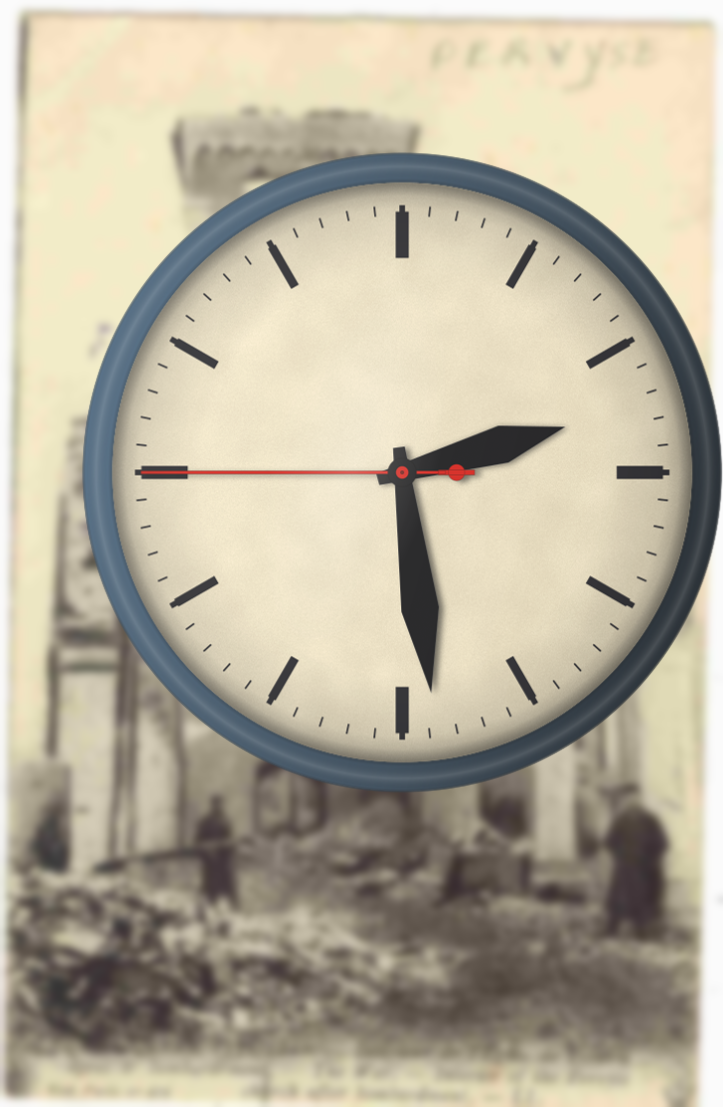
2:28:45
